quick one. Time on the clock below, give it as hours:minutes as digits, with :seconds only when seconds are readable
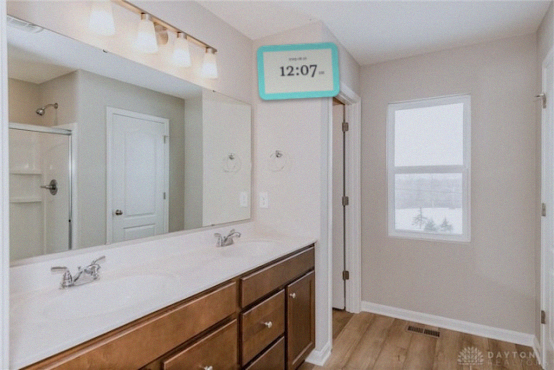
12:07
